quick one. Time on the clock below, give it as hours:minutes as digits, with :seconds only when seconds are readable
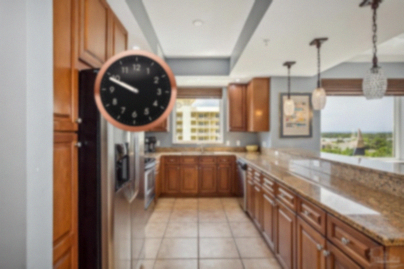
9:49
